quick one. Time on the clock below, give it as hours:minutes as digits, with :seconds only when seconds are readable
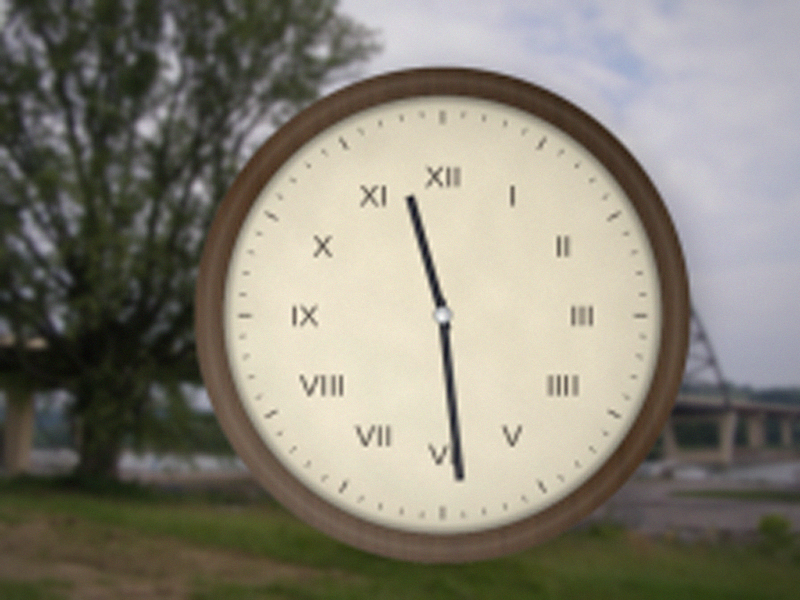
11:29
